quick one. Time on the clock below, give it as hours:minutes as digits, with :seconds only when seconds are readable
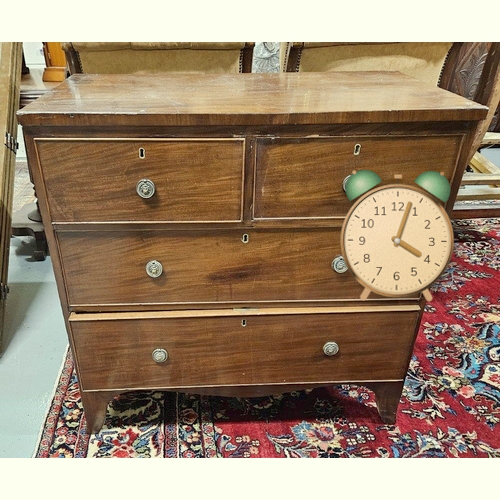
4:03
